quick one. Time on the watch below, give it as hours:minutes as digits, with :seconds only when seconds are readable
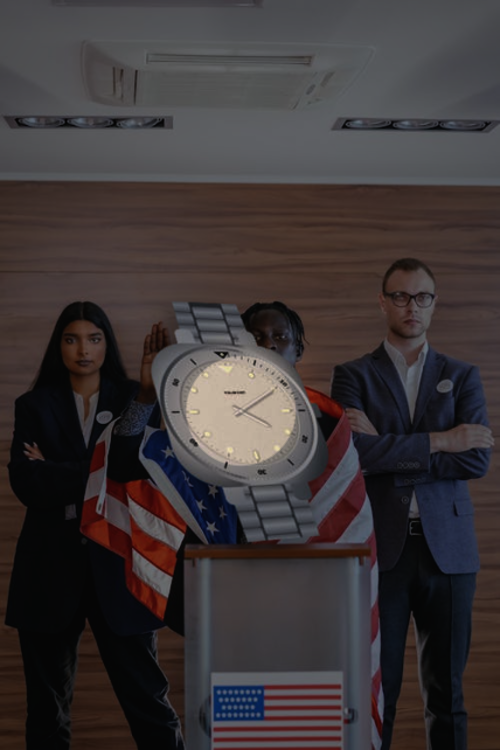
4:10
